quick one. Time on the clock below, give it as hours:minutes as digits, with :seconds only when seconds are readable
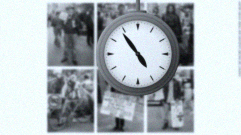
4:54
